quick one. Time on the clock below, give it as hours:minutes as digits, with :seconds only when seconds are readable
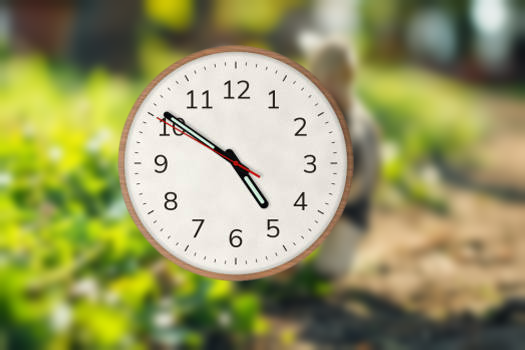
4:50:50
